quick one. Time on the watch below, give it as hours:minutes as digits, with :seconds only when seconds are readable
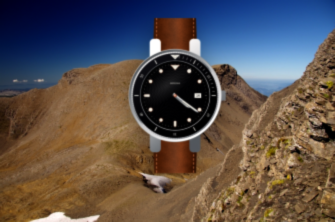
4:21
